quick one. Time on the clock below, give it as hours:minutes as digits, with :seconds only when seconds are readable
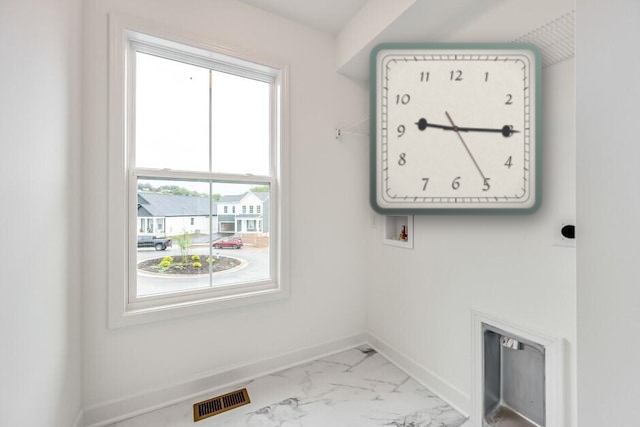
9:15:25
